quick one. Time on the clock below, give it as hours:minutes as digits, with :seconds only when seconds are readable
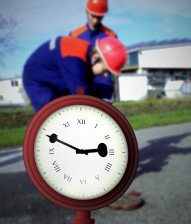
2:49
